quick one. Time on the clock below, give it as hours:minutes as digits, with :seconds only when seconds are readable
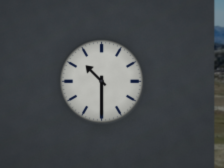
10:30
